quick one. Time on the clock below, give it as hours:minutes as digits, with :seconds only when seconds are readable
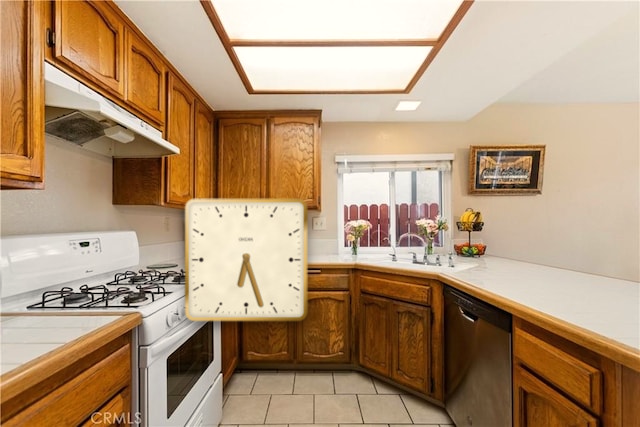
6:27
